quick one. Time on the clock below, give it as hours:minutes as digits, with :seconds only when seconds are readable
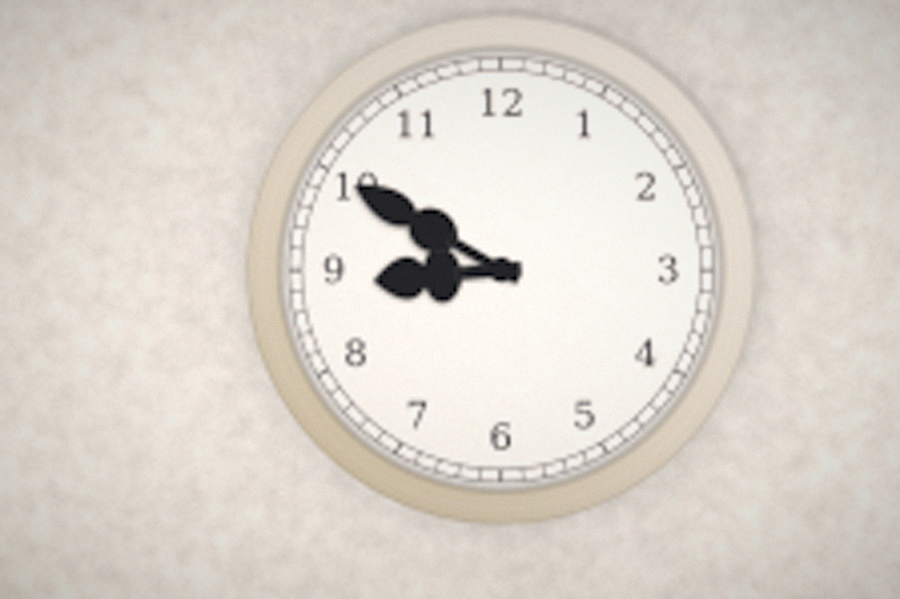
8:50
